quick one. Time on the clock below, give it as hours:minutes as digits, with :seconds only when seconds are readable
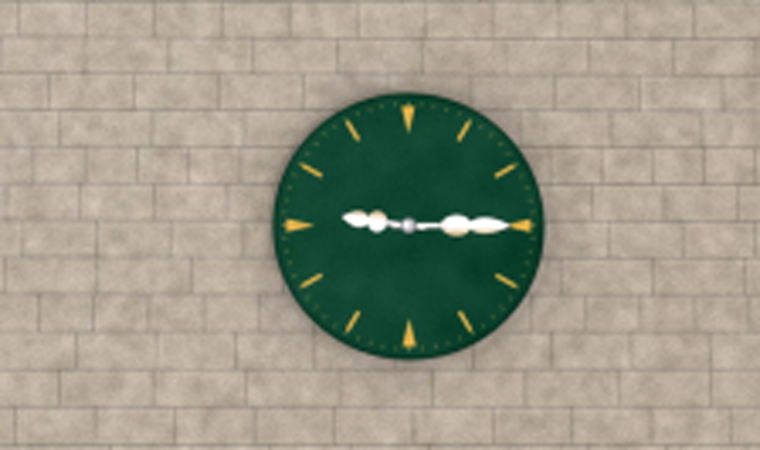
9:15
